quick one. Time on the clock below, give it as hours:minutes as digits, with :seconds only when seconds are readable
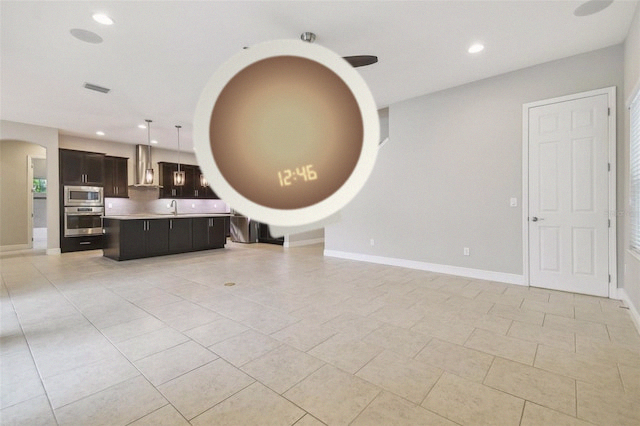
12:46
